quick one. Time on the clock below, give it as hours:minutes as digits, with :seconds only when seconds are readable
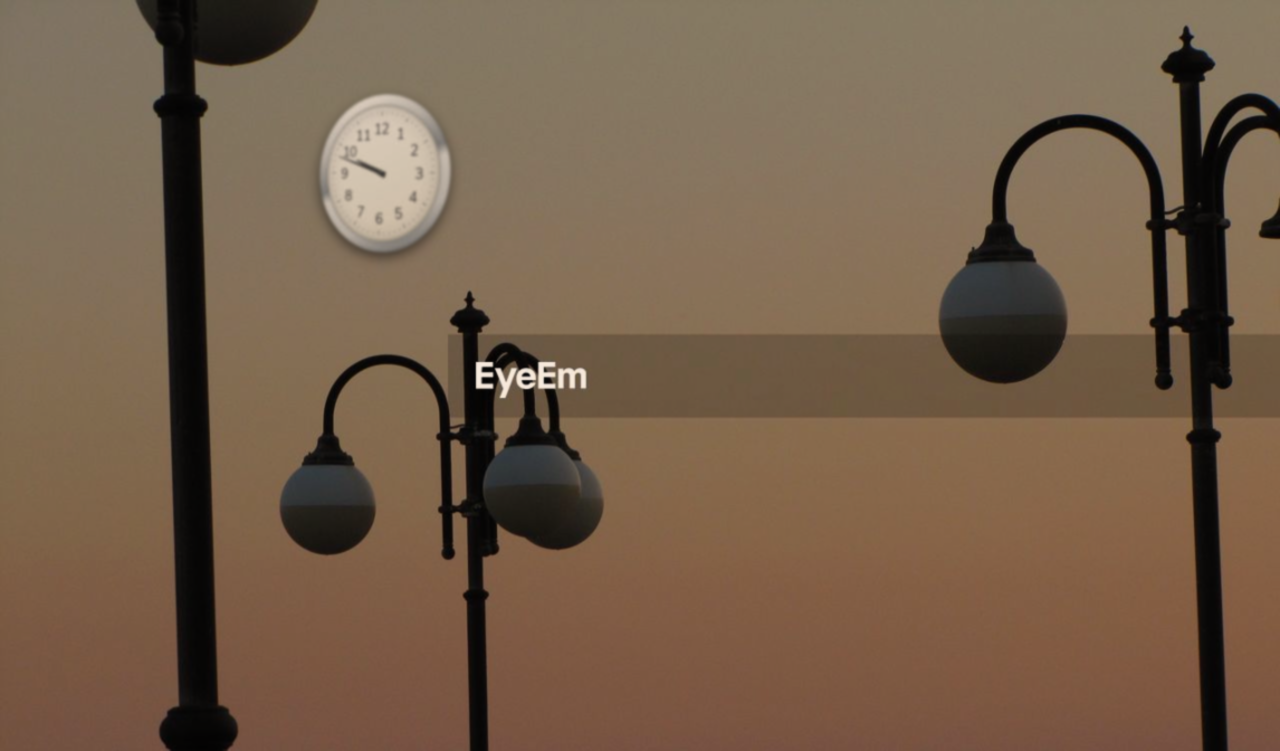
9:48
